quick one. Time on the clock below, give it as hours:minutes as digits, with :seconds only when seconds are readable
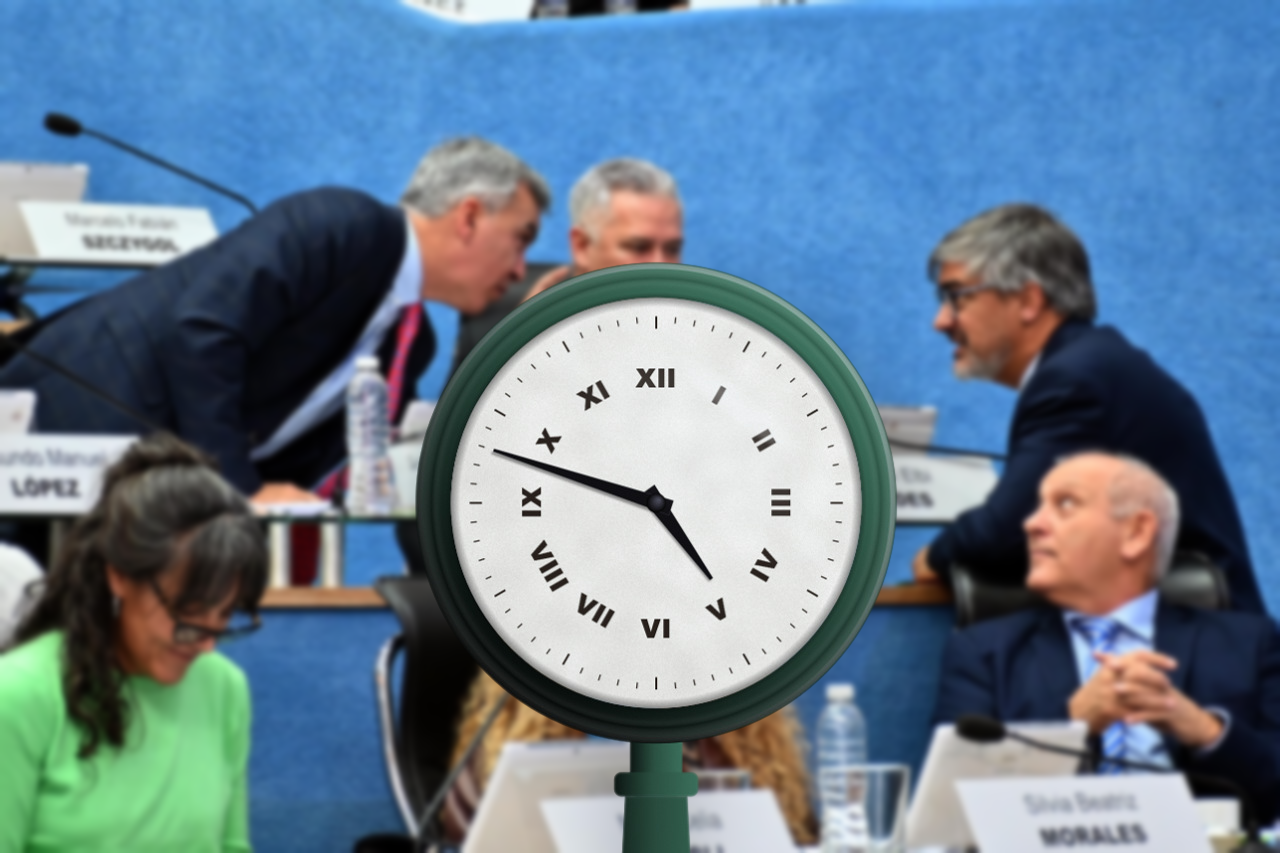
4:48
